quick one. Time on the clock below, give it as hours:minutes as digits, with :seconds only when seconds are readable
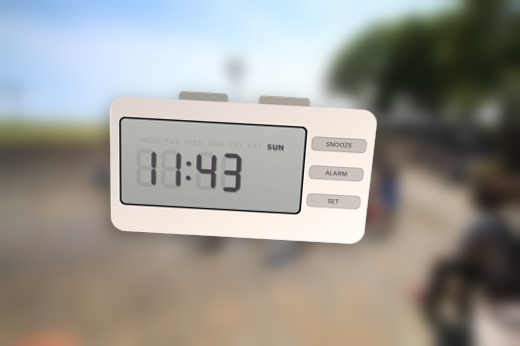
11:43
